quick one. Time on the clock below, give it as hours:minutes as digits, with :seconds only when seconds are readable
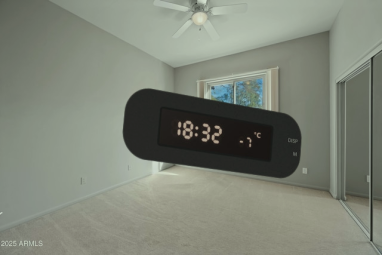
18:32
